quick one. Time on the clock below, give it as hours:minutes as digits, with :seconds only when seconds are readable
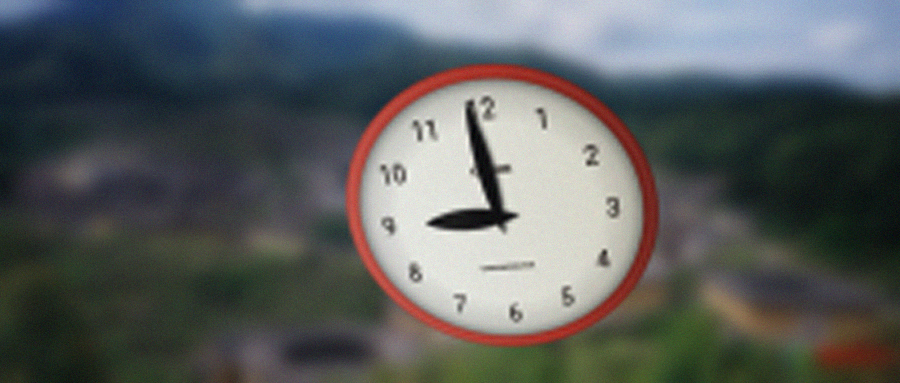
8:59
